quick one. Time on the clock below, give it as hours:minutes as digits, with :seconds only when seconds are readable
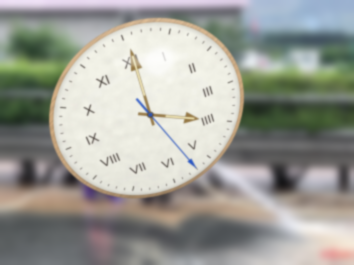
4:00:27
